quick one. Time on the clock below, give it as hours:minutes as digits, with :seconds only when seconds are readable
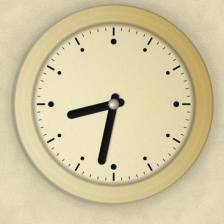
8:32
